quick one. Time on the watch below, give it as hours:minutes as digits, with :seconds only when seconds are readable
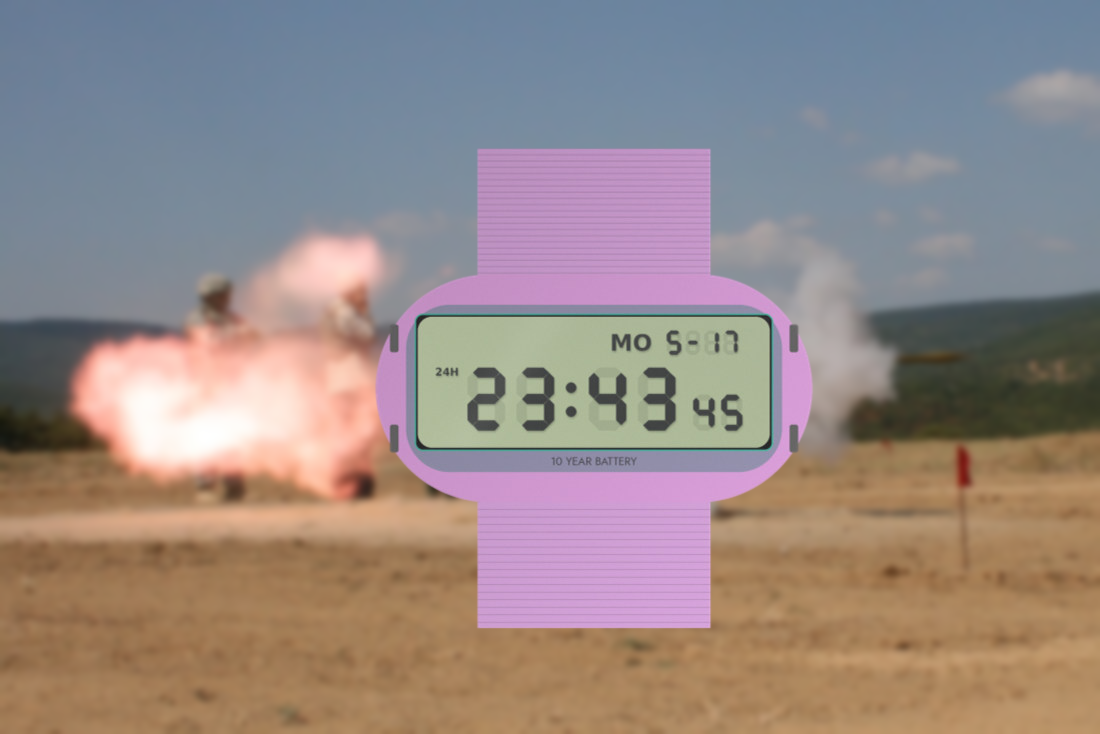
23:43:45
